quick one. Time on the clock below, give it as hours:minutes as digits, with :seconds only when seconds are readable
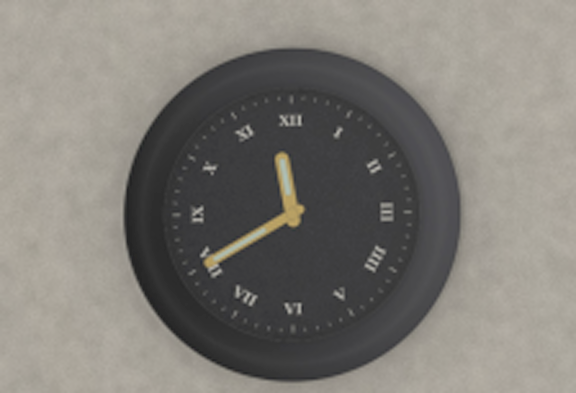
11:40
